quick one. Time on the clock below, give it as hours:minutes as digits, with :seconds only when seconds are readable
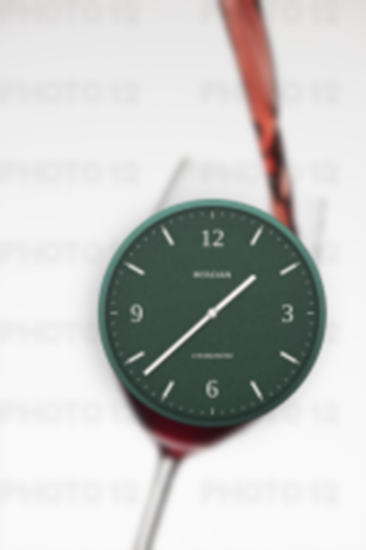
1:38
